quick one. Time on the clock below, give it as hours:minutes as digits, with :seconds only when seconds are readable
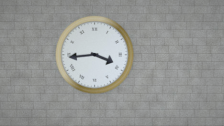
3:44
